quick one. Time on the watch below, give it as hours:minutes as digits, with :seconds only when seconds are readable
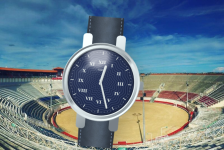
12:27
